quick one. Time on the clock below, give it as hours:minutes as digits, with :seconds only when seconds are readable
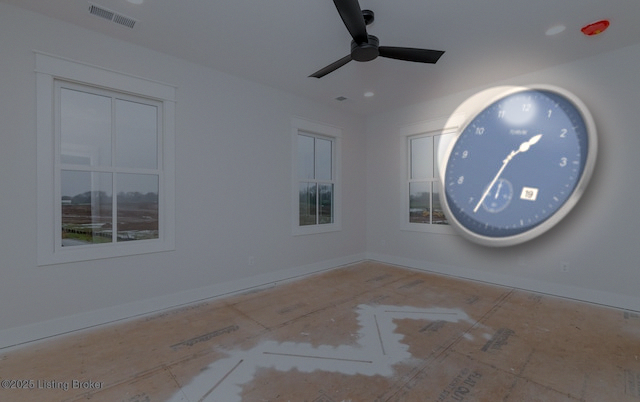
1:33
